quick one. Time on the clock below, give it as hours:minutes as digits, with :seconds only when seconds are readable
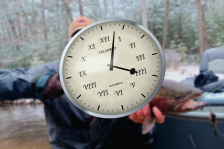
4:03
